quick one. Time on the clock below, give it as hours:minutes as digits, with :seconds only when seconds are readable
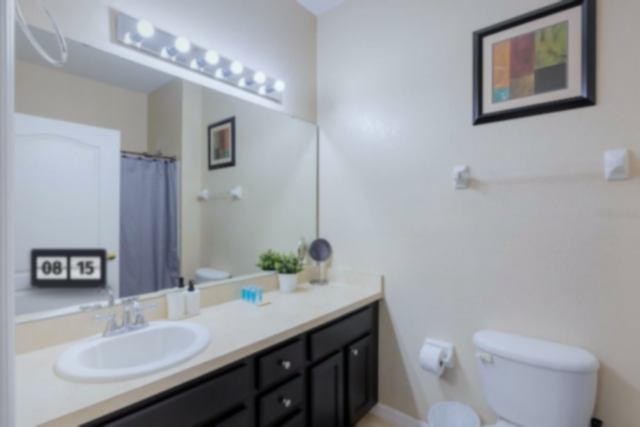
8:15
